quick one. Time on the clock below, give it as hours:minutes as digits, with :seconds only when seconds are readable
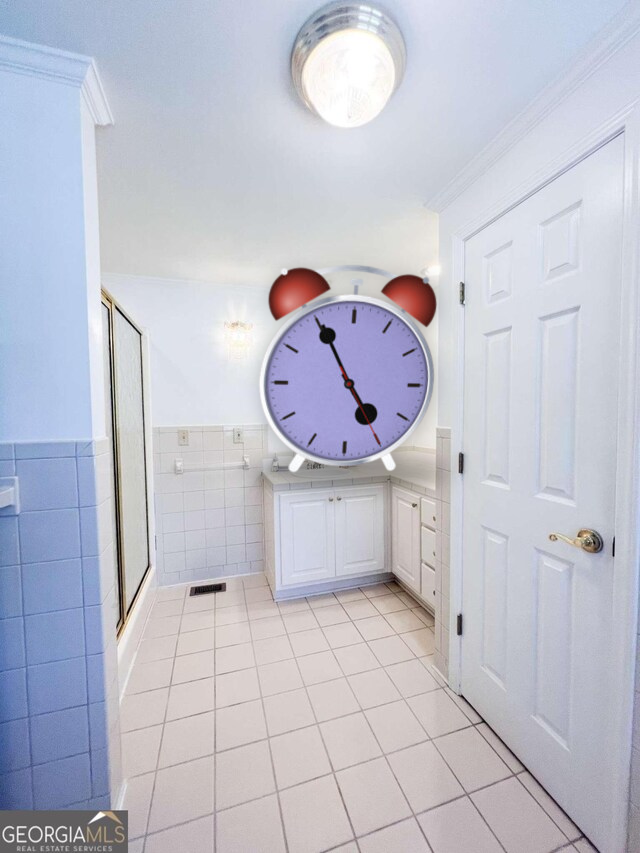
4:55:25
